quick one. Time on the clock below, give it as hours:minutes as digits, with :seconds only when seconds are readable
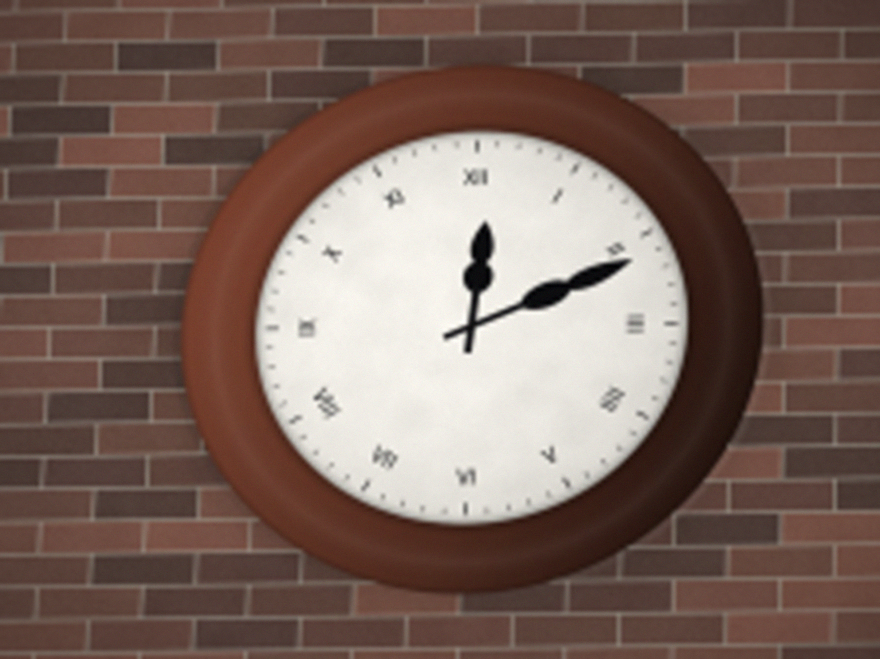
12:11
